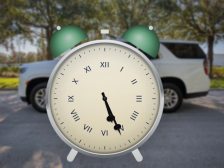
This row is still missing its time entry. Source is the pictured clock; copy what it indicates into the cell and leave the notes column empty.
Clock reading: 5:26
